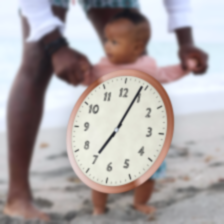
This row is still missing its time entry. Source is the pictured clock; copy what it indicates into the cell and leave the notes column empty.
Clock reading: 7:04
